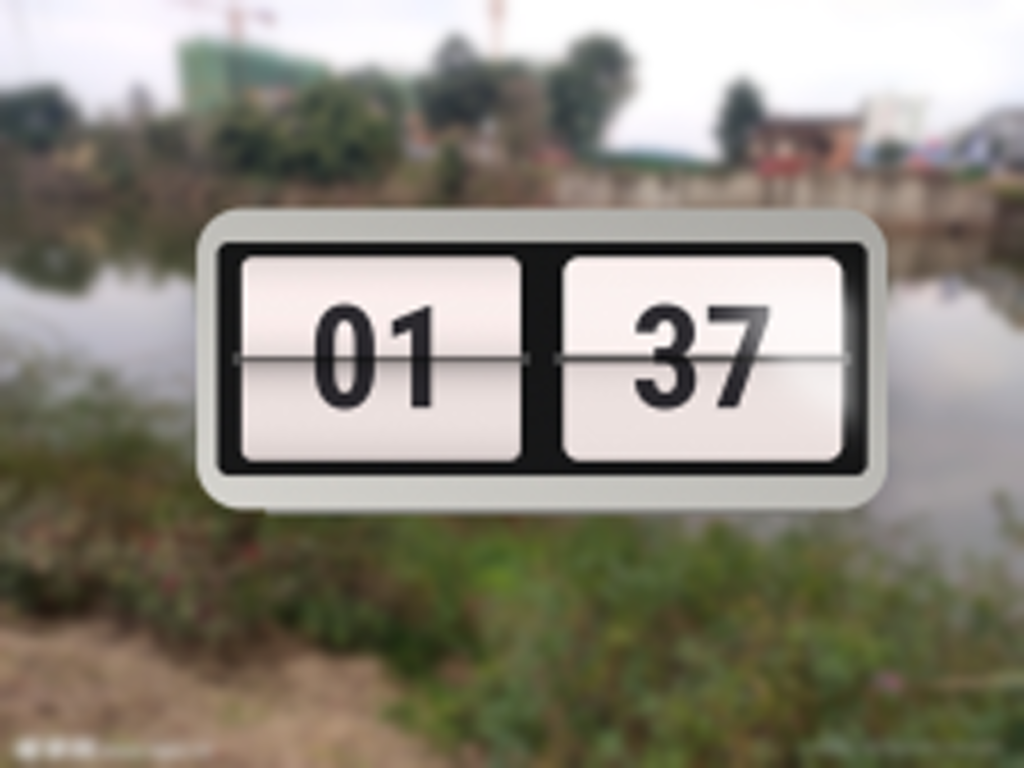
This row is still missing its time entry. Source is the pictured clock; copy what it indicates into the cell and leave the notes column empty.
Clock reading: 1:37
